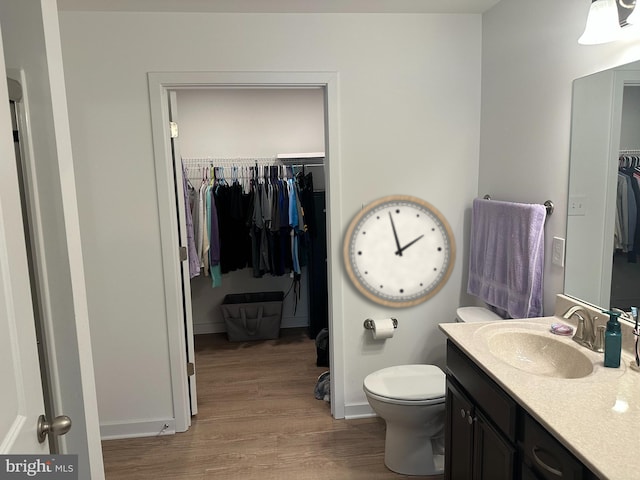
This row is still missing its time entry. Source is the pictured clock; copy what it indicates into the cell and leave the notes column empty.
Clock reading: 1:58
